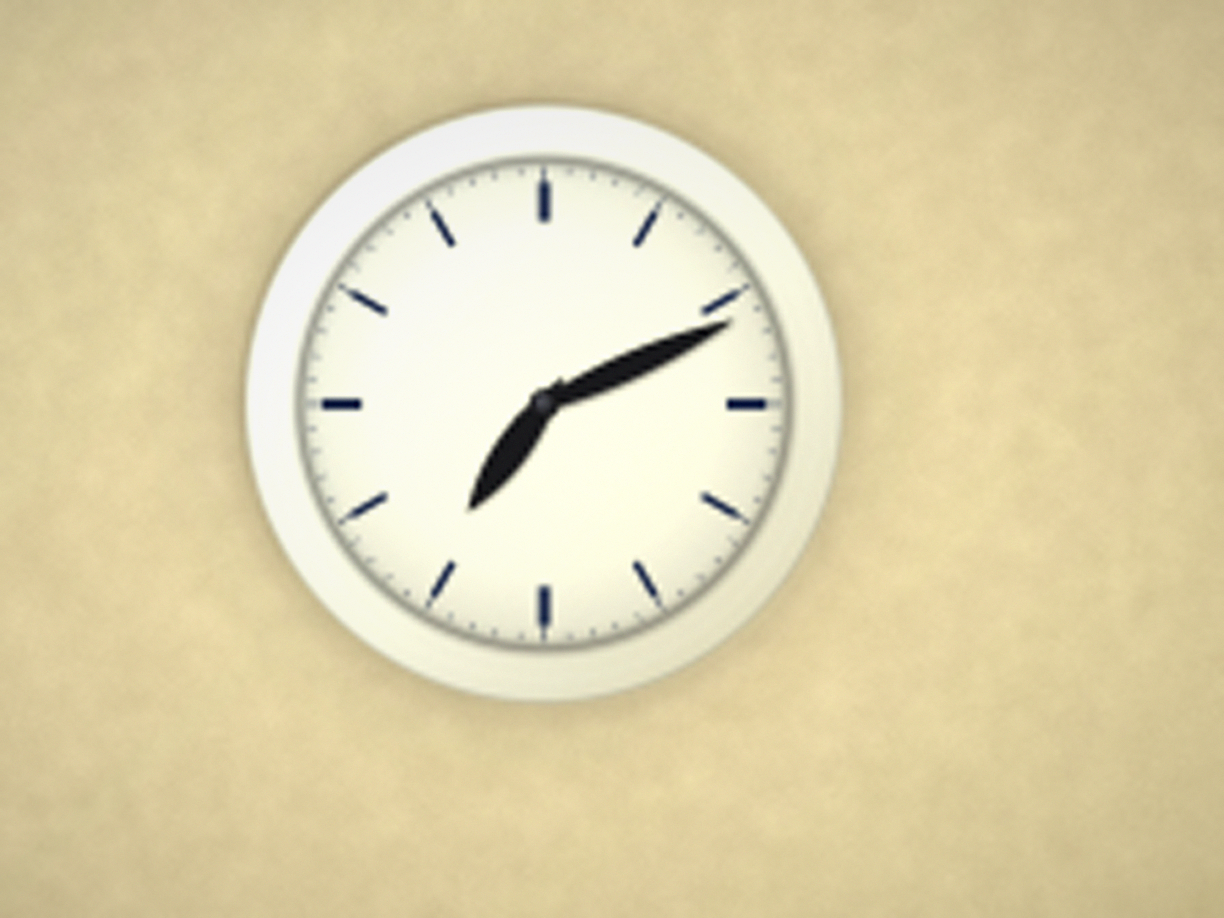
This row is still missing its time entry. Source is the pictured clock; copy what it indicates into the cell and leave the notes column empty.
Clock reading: 7:11
